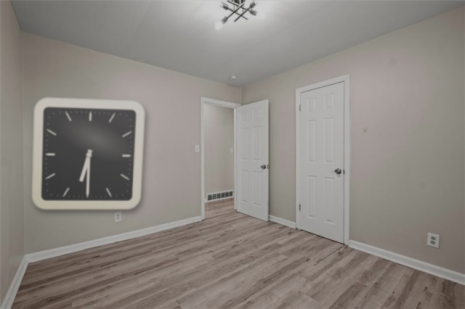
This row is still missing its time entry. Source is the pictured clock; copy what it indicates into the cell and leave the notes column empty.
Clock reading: 6:30
